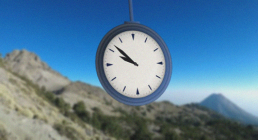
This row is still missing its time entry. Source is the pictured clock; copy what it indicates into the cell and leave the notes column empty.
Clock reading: 9:52
